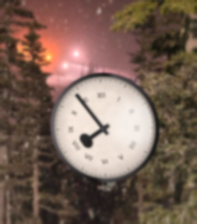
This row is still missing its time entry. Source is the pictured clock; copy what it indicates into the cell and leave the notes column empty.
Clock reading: 7:54
